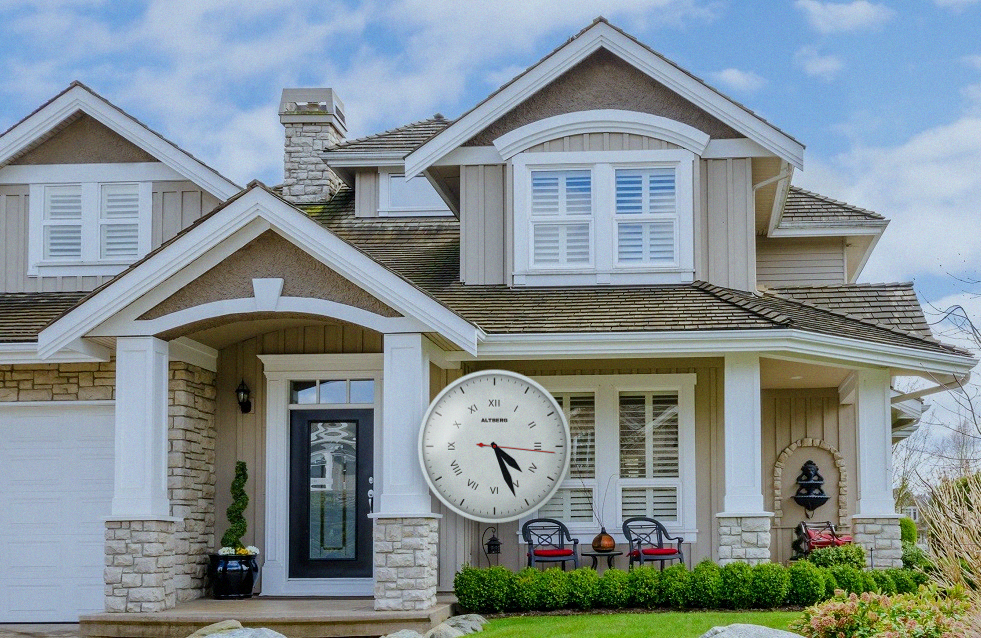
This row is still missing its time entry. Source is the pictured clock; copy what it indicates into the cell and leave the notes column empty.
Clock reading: 4:26:16
